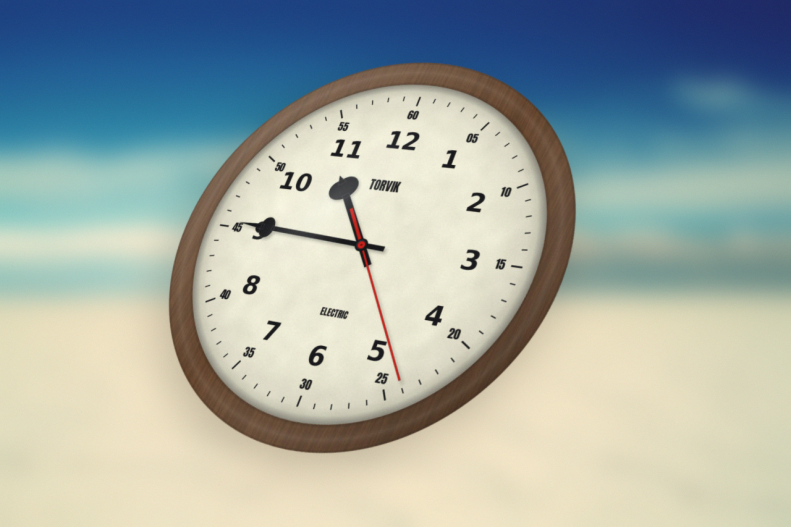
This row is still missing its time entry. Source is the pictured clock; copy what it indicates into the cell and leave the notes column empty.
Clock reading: 10:45:24
